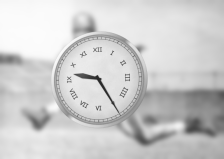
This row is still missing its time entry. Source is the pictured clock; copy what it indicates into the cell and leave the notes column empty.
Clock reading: 9:25
